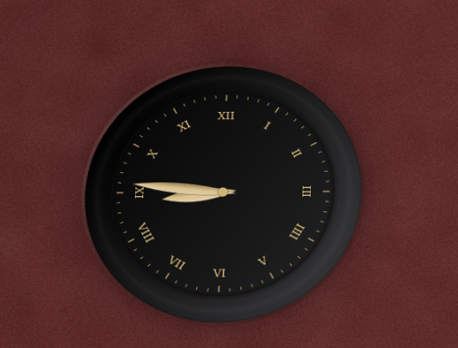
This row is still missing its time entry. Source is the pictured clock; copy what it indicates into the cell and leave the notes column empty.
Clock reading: 8:46
